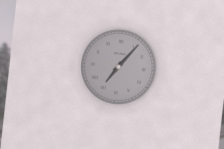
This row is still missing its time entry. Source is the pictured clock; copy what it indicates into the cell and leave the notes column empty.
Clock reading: 7:06
